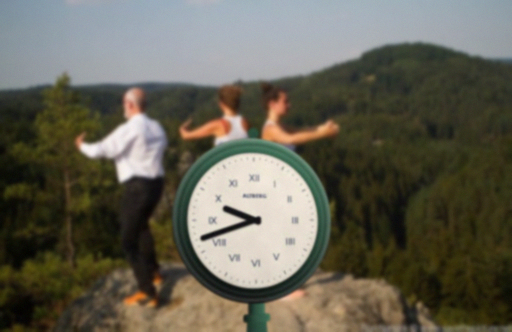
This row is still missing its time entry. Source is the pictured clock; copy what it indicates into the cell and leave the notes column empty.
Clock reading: 9:42
